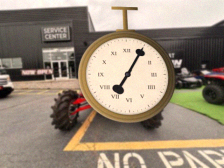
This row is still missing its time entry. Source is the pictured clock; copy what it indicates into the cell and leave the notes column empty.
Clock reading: 7:05
